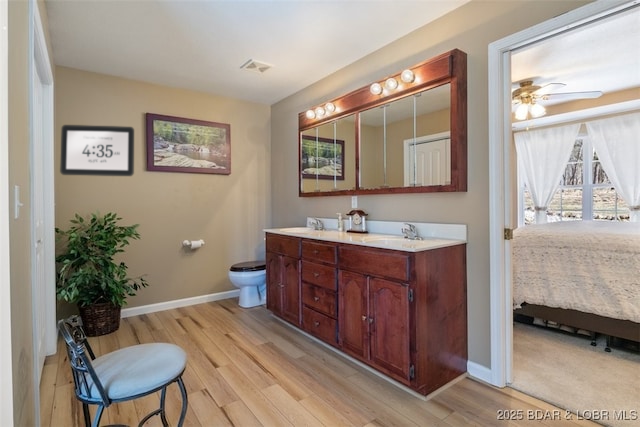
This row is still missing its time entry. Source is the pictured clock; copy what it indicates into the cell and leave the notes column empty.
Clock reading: 4:35
